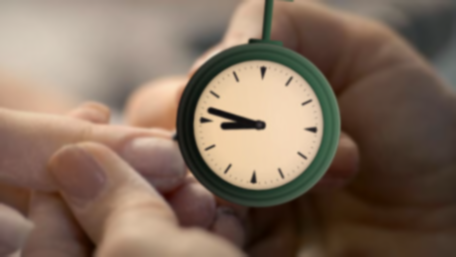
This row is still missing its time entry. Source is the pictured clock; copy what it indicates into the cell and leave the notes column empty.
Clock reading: 8:47
